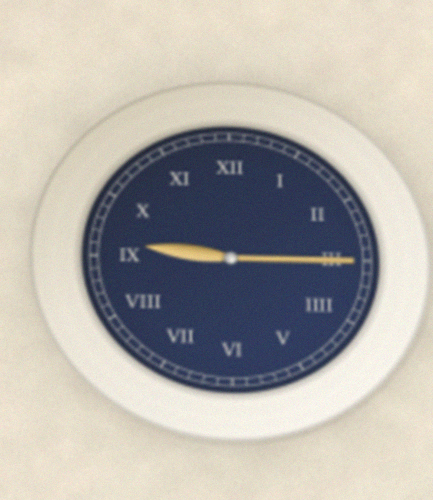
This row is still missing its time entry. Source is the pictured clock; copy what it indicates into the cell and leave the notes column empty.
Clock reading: 9:15
